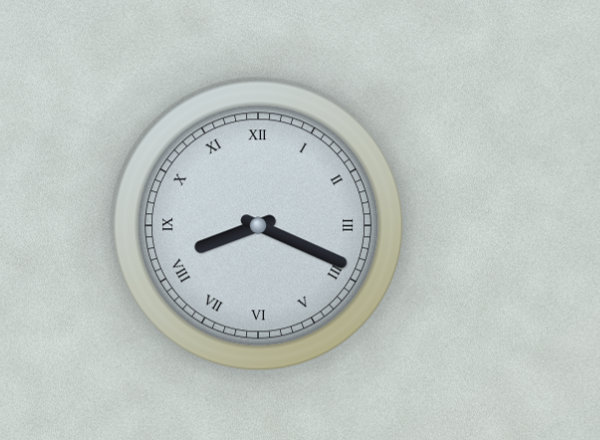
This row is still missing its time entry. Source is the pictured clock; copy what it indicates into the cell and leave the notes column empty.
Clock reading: 8:19
